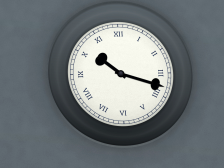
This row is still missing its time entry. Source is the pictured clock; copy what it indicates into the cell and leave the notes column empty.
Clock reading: 10:18
